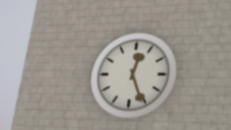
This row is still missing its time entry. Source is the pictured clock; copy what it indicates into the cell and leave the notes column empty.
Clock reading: 12:26
